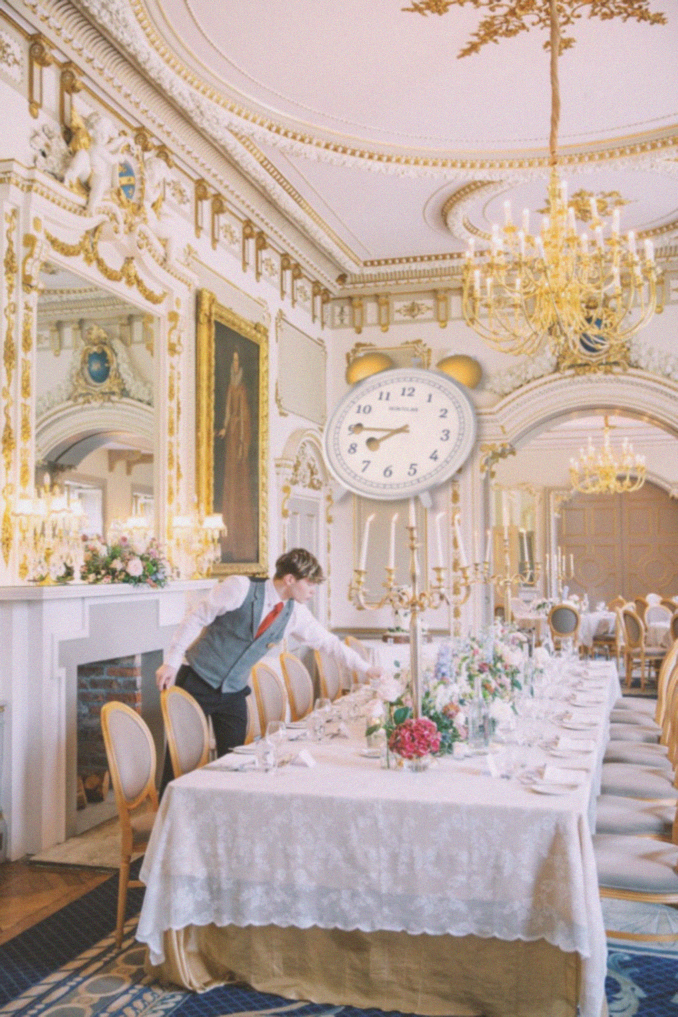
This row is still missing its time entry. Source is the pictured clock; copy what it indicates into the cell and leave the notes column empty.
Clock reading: 7:45
